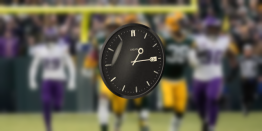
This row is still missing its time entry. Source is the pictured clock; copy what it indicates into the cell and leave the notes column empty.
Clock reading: 1:15
